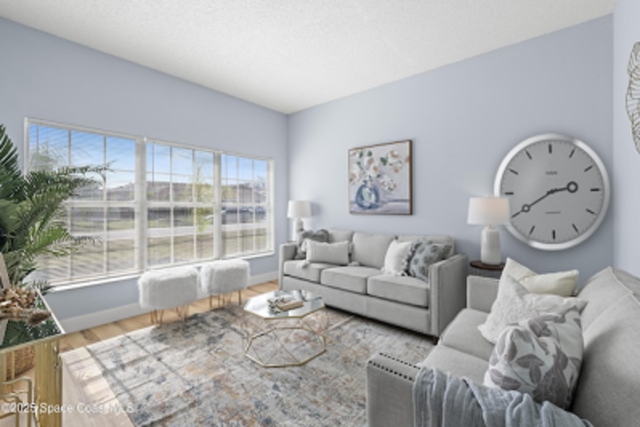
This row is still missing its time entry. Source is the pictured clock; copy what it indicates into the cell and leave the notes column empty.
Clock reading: 2:40
